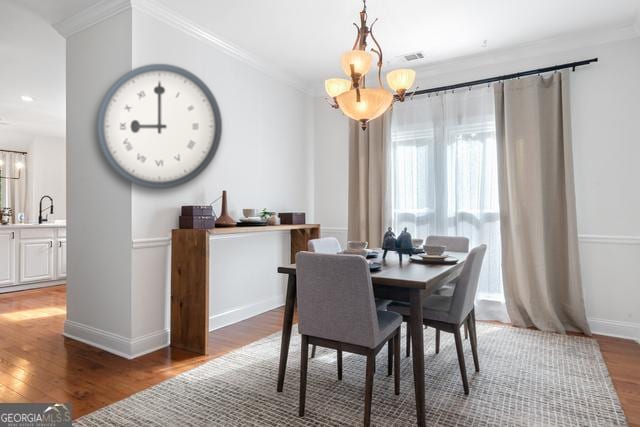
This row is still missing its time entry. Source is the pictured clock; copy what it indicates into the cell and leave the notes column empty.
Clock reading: 9:00
